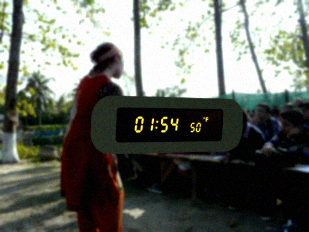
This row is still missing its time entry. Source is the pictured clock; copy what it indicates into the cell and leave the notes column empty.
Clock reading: 1:54
